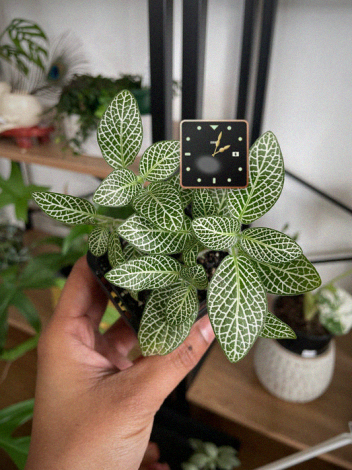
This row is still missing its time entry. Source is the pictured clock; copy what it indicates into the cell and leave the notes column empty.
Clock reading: 2:03
